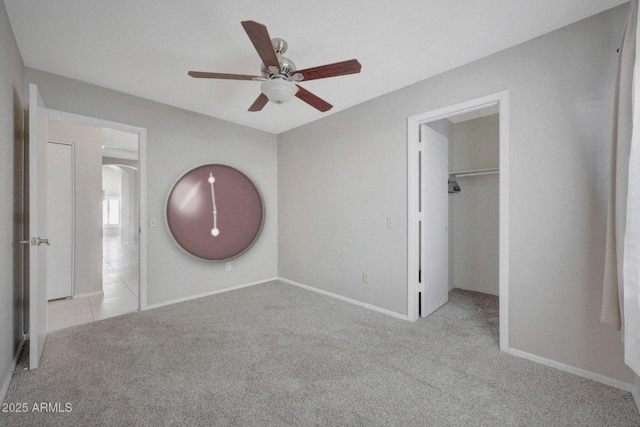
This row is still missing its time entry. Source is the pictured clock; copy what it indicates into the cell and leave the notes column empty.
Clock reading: 5:59
